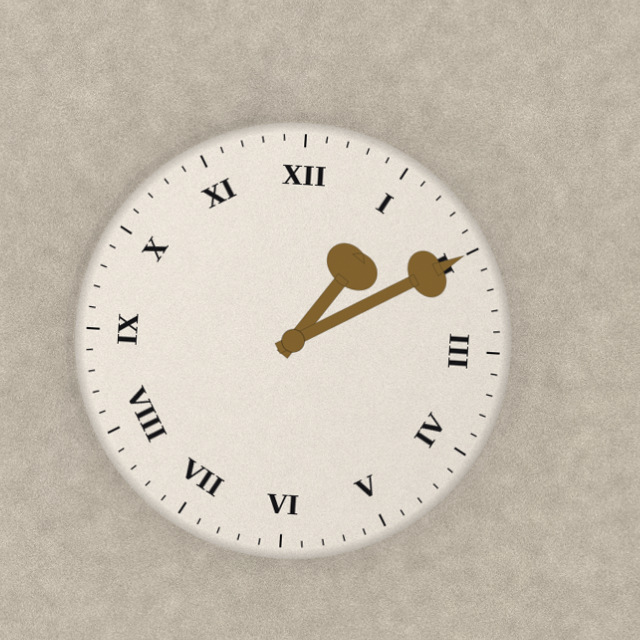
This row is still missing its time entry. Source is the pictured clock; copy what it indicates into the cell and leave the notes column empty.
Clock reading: 1:10
